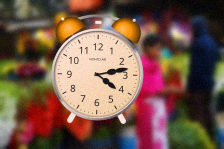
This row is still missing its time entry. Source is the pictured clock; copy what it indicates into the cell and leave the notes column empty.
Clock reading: 4:13
